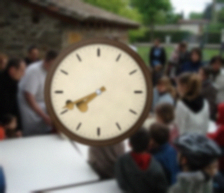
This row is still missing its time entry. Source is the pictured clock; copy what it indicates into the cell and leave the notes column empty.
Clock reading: 7:41
